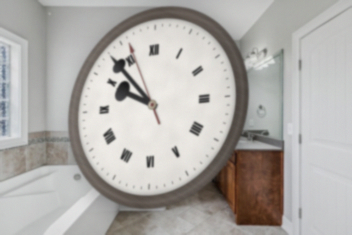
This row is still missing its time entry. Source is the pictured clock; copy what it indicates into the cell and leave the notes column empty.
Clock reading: 9:52:56
